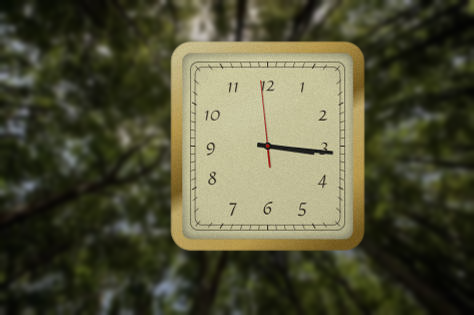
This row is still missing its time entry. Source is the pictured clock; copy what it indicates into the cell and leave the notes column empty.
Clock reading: 3:15:59
